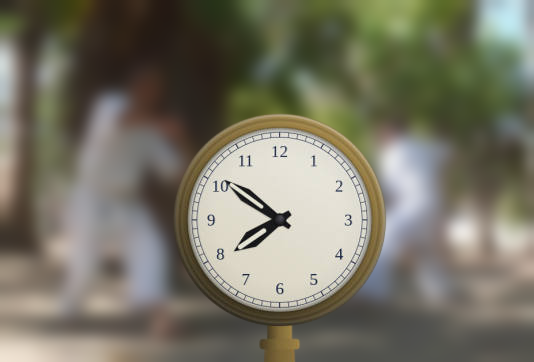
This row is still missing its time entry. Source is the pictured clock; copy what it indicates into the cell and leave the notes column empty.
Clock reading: 7:51
